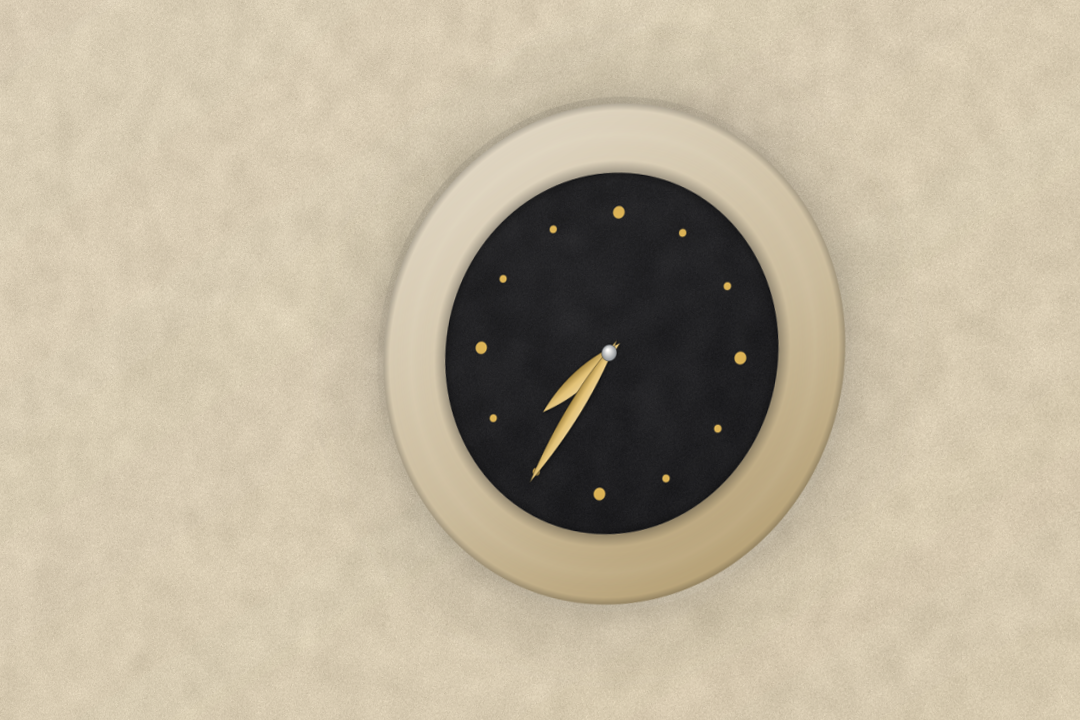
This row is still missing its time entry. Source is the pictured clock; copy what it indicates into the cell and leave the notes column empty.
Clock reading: 7:35
